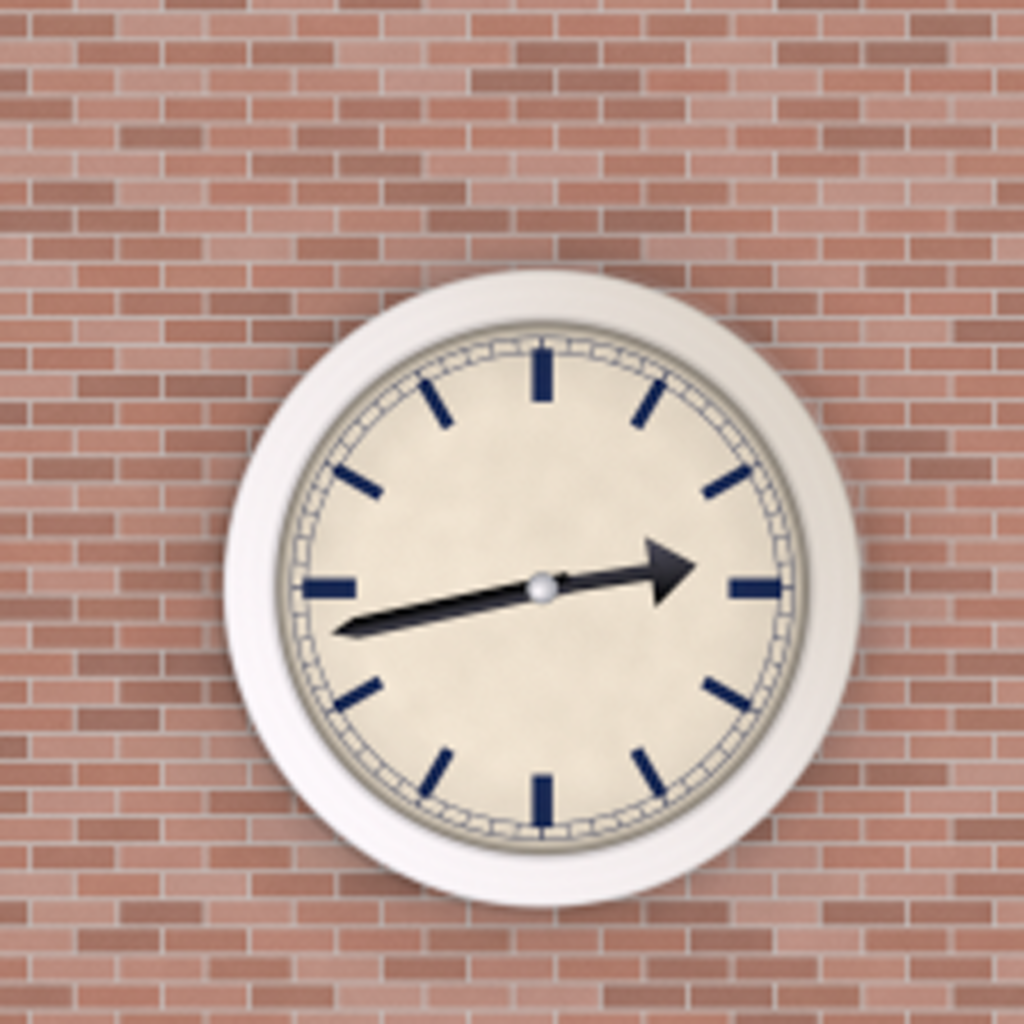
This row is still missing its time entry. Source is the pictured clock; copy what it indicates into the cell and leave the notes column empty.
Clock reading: 2:43
